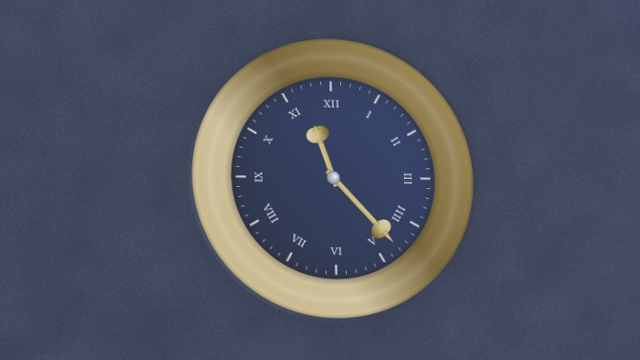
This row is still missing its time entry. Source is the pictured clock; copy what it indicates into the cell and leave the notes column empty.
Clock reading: 11:23
